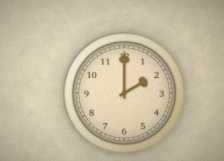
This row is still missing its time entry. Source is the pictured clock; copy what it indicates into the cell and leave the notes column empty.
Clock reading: 2:00
